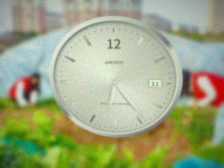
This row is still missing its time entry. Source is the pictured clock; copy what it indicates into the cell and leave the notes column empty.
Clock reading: 6:24
